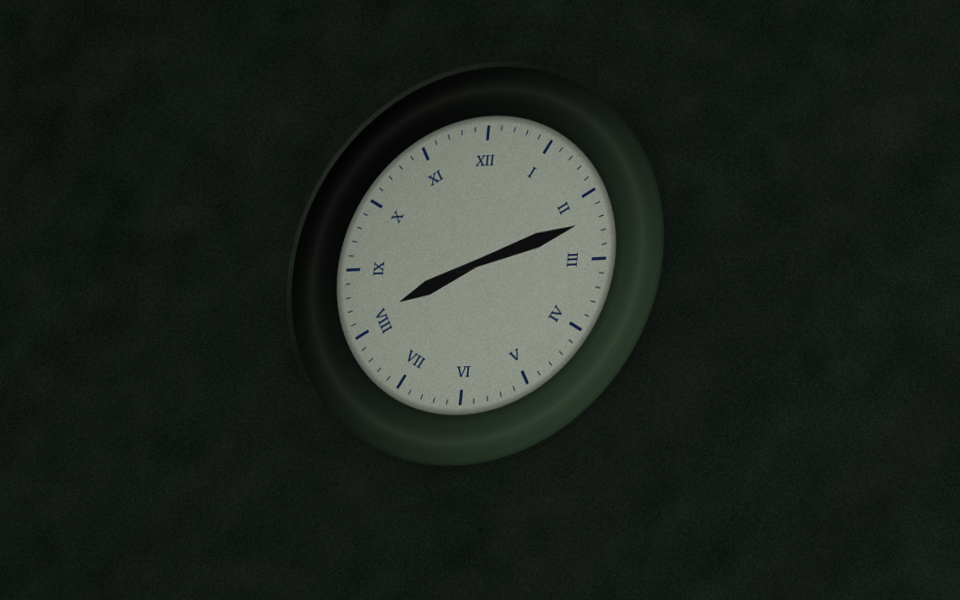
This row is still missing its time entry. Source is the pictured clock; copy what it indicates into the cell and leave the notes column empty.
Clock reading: 8:12
